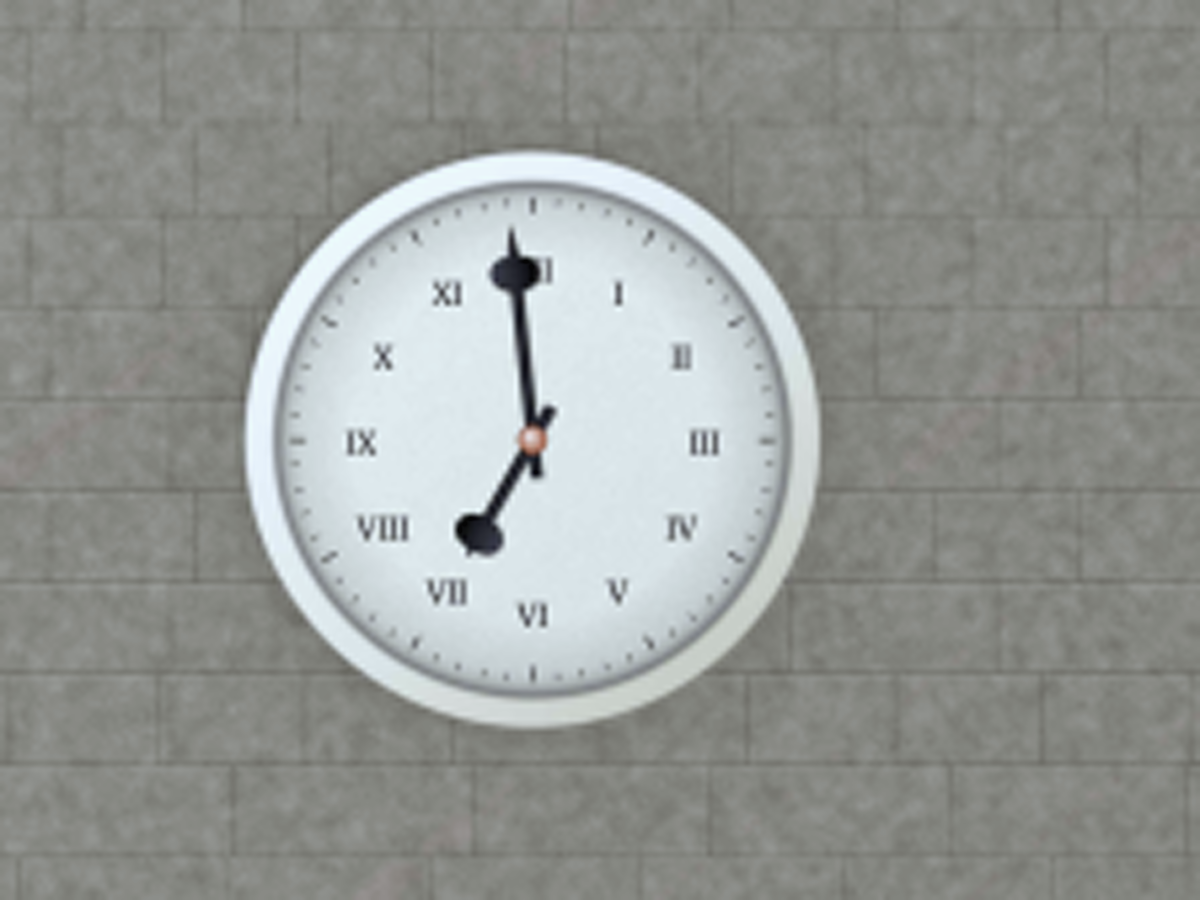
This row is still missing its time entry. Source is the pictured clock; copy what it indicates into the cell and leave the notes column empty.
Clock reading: 6:59
